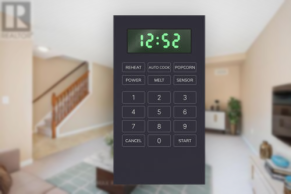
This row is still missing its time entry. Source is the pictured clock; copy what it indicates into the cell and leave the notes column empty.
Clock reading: 12:52
